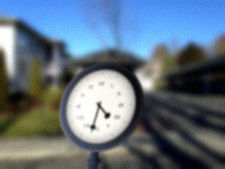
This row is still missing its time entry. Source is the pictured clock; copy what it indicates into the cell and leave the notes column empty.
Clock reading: 4:32
